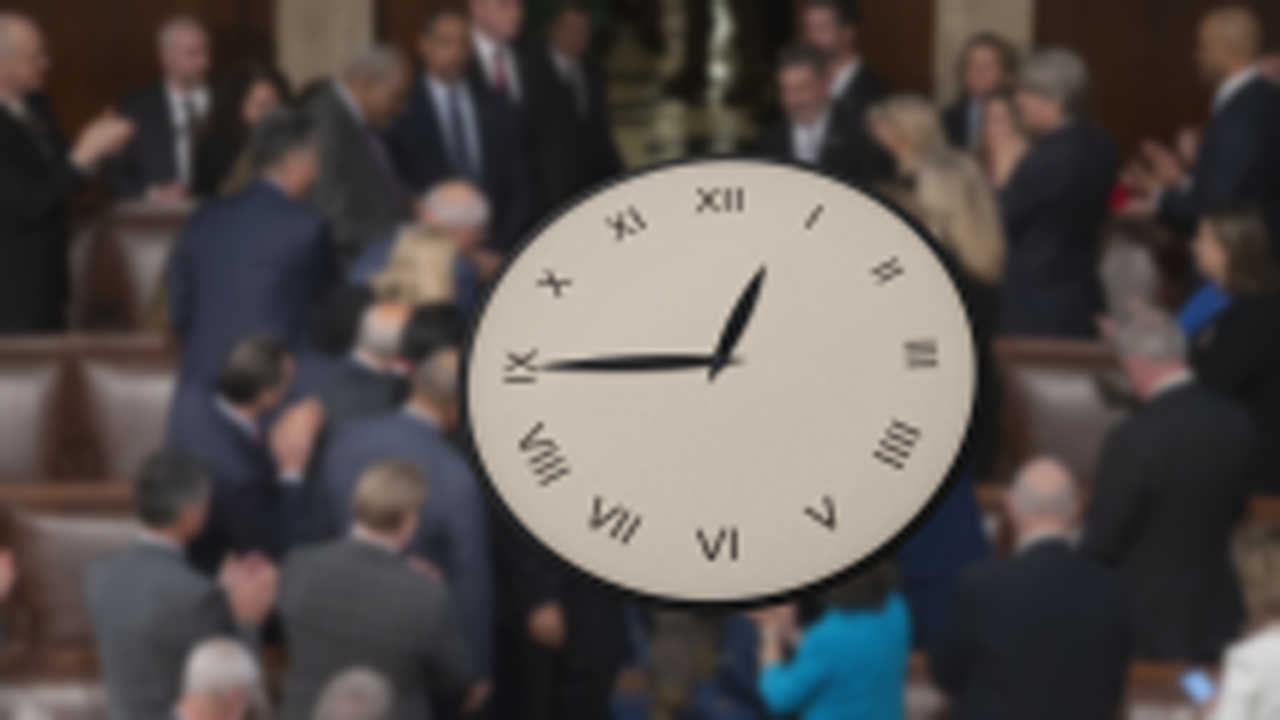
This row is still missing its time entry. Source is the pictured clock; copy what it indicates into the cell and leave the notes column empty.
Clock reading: 12:45
